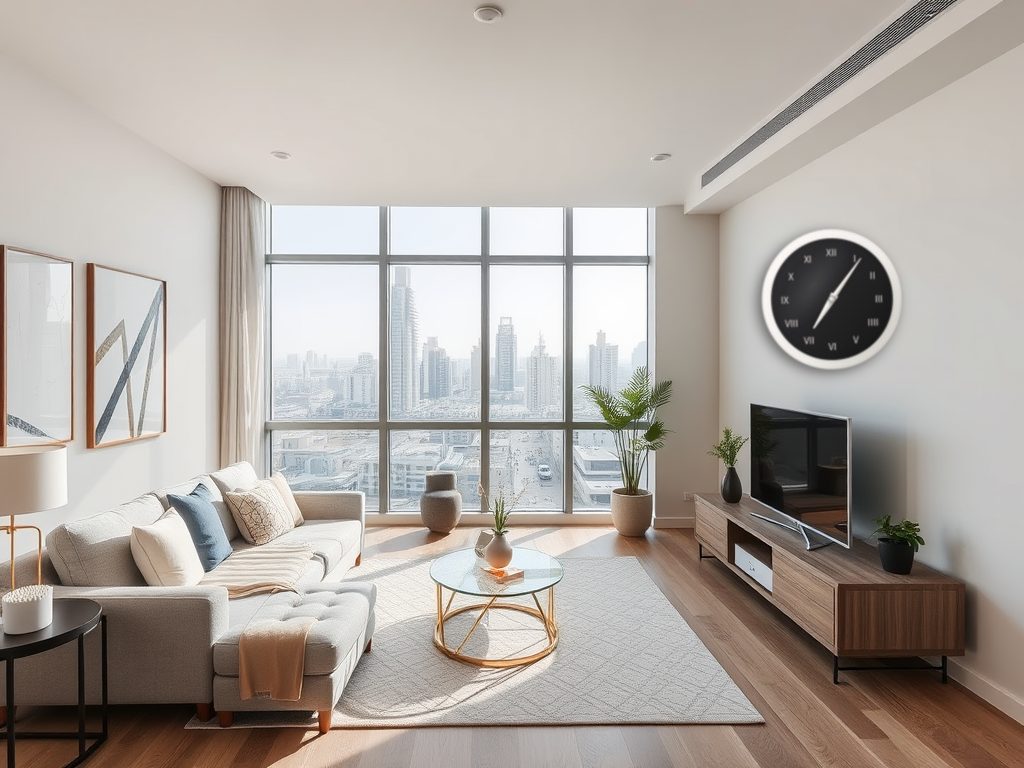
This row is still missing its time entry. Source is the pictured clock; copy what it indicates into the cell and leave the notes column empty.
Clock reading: 7:06
